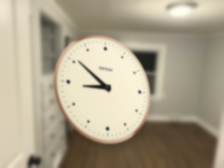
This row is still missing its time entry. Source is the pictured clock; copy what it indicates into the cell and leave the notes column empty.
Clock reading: 8:51
